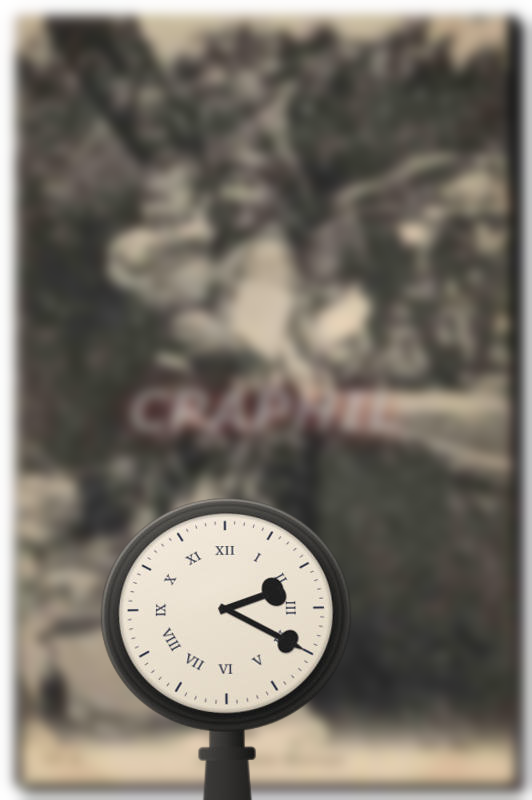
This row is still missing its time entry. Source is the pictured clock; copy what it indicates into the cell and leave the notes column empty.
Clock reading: 2:20
